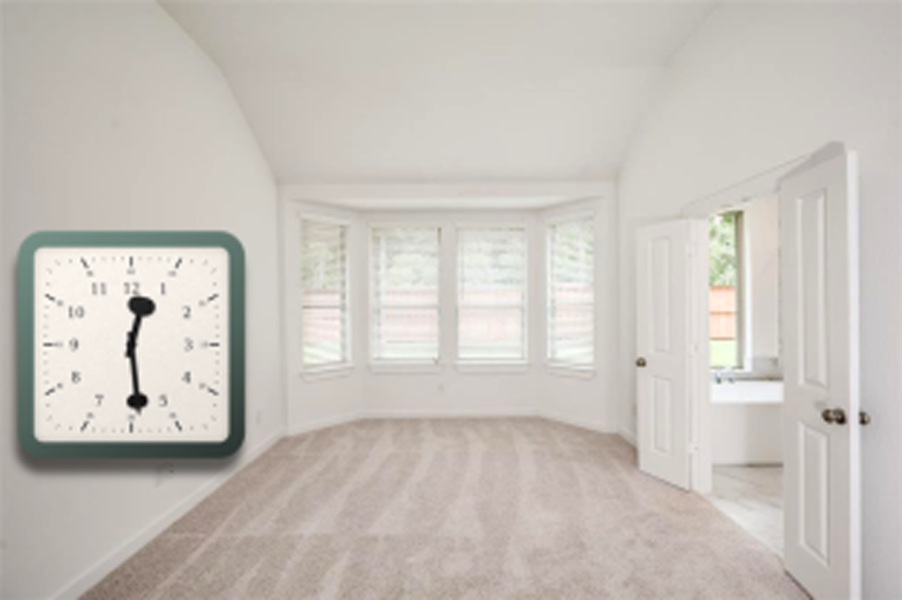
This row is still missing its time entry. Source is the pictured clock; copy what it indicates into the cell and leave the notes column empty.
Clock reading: 12:29
